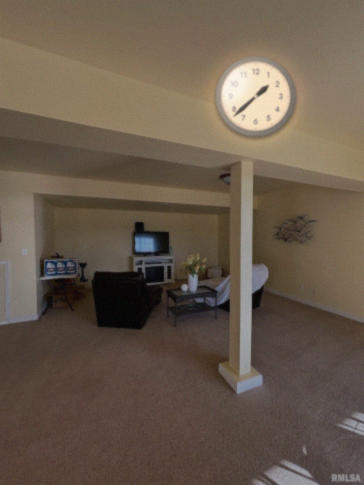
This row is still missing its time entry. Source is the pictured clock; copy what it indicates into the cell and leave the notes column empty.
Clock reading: 1:38
